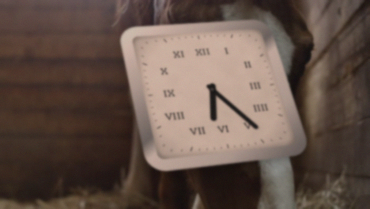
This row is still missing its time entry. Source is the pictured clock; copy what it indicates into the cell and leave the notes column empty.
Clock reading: 6:24
